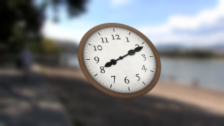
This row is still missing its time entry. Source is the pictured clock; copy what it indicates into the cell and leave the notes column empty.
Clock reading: 8:11
